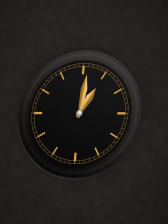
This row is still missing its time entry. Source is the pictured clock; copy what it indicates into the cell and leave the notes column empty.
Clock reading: 1:01
